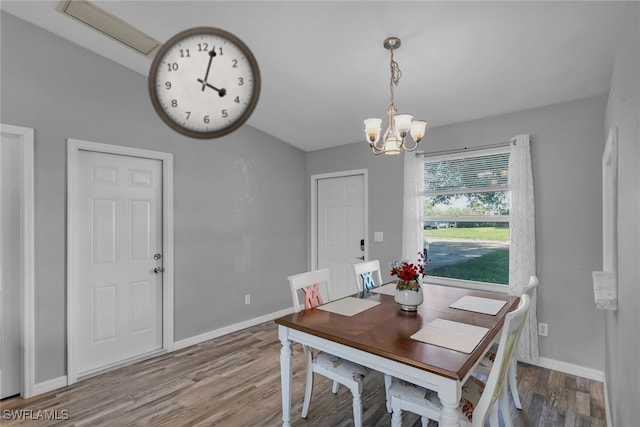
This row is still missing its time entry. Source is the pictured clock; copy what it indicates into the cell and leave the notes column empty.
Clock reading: 4:03
